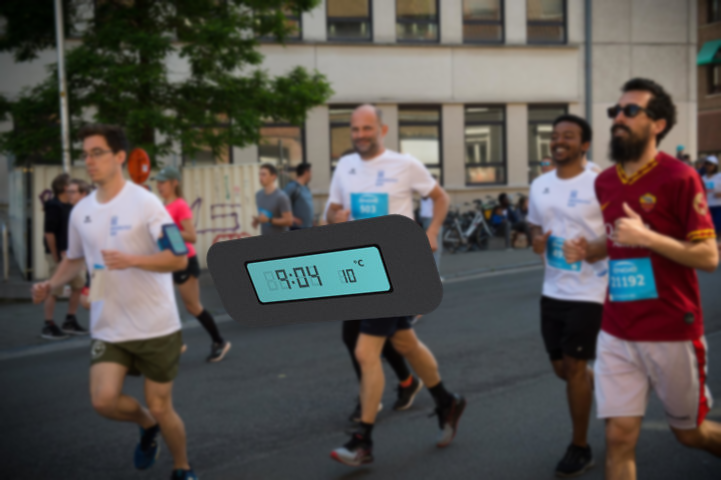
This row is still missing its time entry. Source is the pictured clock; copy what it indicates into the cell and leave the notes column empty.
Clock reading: 9:04
